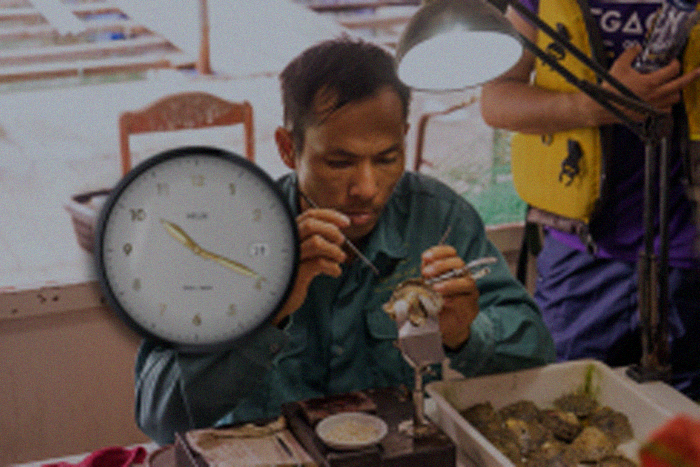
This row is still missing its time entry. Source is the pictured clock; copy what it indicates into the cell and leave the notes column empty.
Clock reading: 10:19
